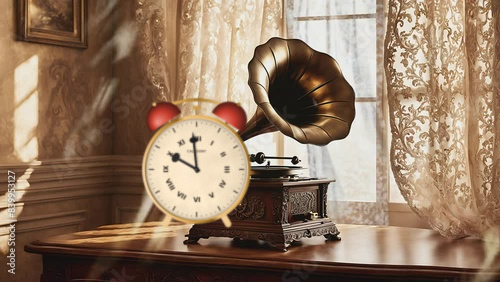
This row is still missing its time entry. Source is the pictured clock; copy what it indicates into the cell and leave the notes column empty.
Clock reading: 9:59
